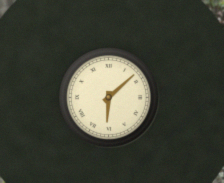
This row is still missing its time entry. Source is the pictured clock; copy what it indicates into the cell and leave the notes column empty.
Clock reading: 6:08
